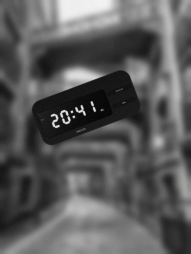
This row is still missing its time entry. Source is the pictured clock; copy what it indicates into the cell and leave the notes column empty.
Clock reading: 20:41
